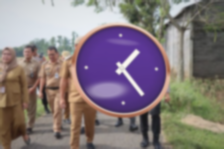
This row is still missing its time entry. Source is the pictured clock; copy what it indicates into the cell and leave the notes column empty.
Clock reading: 1:24
